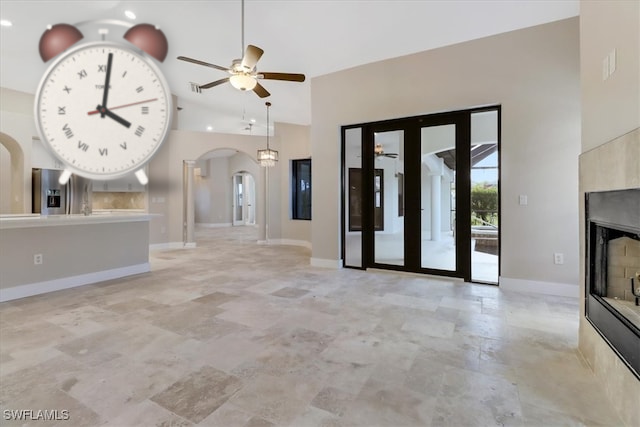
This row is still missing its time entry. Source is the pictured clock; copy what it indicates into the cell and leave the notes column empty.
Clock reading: 4:01:13
